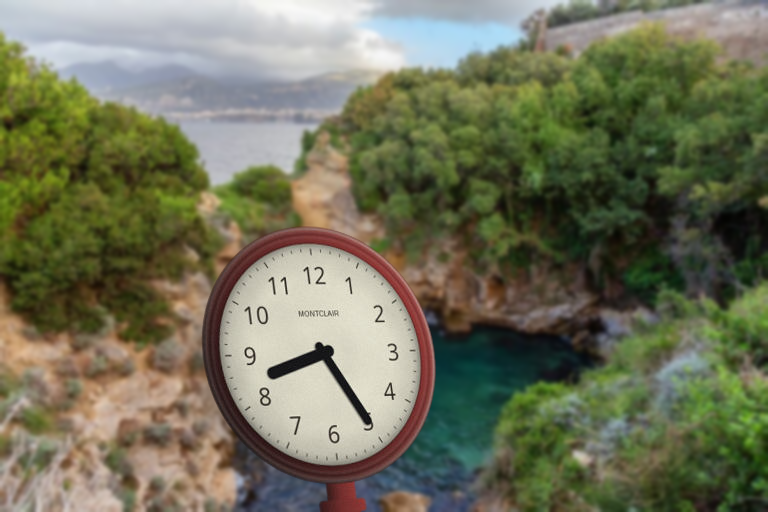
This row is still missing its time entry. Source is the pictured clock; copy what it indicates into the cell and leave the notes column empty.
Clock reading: 8:25
